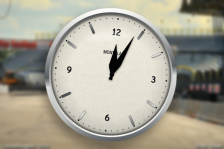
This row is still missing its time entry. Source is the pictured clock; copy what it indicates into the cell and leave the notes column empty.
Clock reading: 12:04
